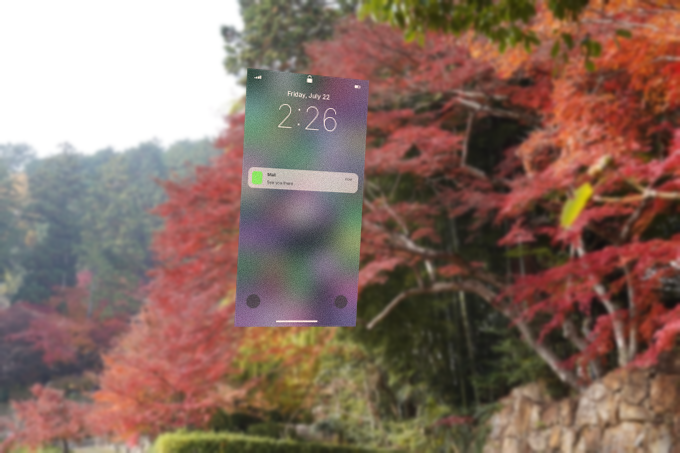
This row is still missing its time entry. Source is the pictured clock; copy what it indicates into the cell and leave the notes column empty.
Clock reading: 2:26
